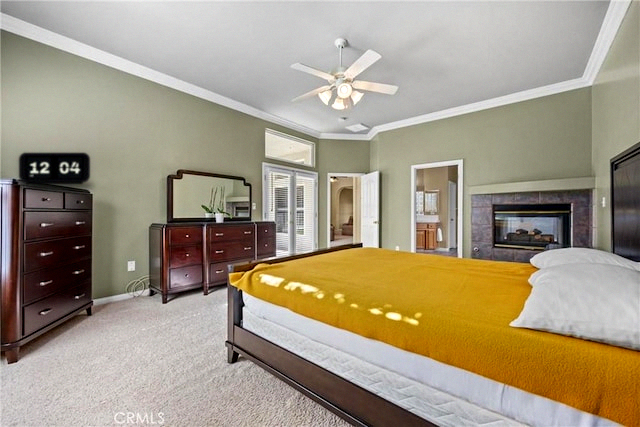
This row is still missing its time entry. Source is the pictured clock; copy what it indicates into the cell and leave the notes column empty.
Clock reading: 12:04
